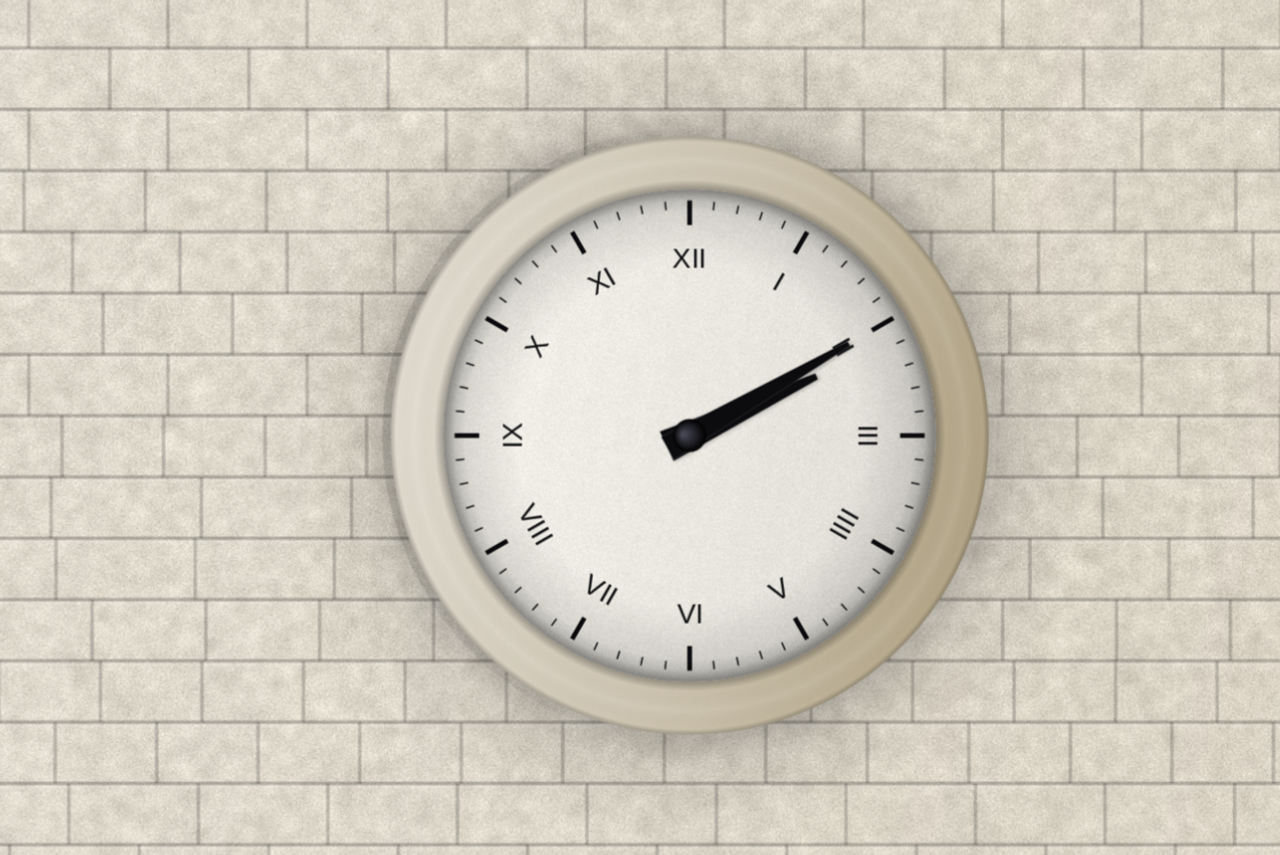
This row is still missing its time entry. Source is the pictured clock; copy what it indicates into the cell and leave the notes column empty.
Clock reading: 2:10
